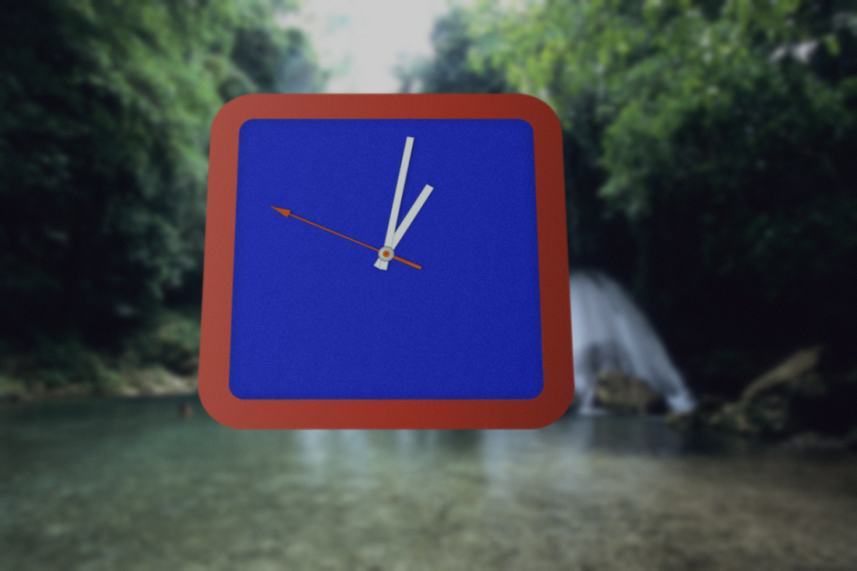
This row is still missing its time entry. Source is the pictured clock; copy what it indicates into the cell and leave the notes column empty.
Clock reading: 1:01:49
